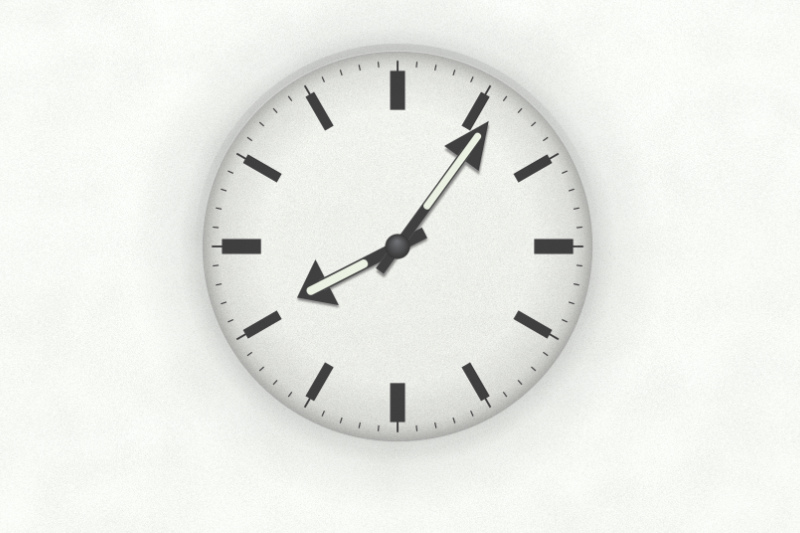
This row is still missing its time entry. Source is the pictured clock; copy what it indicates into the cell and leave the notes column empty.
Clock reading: 8:06
